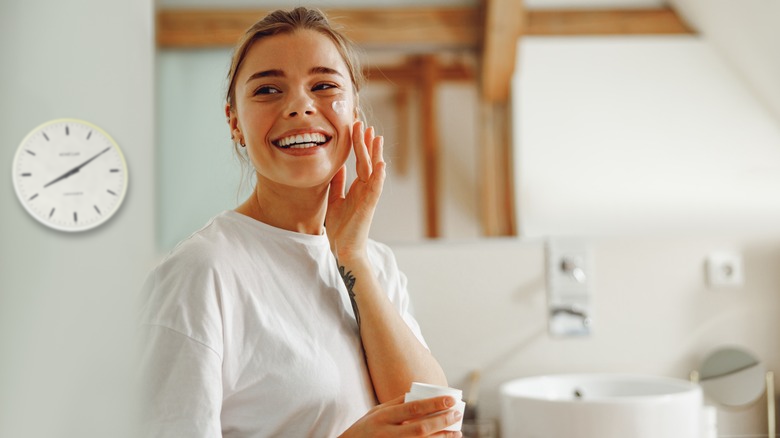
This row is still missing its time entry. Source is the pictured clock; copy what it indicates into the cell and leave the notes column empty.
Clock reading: 8:10
